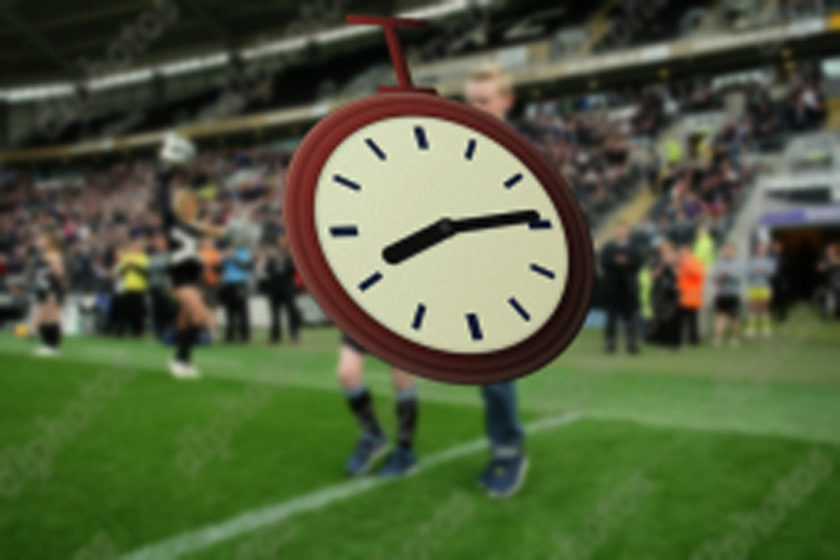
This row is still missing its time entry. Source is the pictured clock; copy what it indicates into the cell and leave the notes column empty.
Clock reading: 8:14
